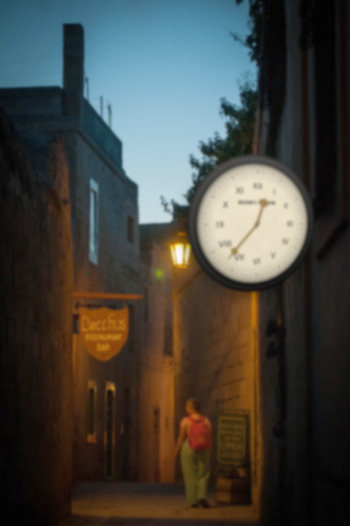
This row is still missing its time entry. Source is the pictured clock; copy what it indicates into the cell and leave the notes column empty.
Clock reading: 12:37
